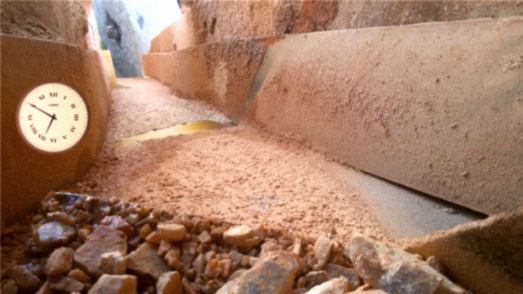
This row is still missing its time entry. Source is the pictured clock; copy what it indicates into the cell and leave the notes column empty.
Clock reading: 6:50
